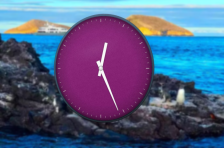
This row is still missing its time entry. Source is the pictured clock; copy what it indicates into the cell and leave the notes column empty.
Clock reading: 12:26
